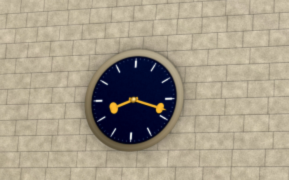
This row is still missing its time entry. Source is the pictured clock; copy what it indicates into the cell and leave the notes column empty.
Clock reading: 8:18
